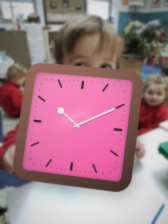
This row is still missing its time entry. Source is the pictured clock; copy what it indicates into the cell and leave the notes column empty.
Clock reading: 10:10
